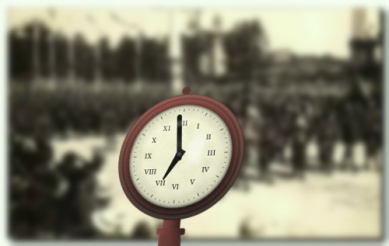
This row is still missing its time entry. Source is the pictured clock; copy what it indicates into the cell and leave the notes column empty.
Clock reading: 6:59
